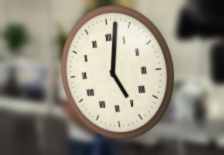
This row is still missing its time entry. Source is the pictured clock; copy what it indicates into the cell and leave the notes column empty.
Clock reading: 5:02
